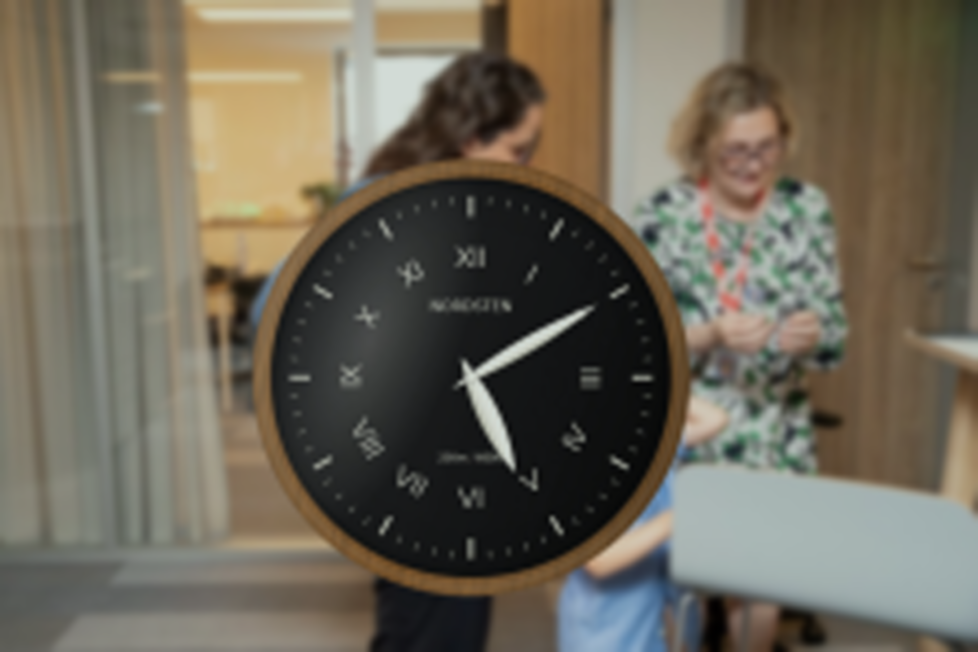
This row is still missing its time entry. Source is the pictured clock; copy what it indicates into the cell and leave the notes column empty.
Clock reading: 5:10
